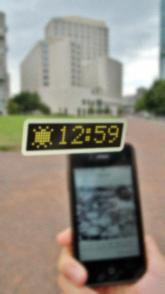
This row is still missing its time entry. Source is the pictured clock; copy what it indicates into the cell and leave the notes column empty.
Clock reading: 12:59
